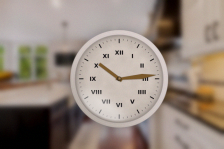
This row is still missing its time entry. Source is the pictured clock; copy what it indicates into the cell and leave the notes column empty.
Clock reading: 10:14
